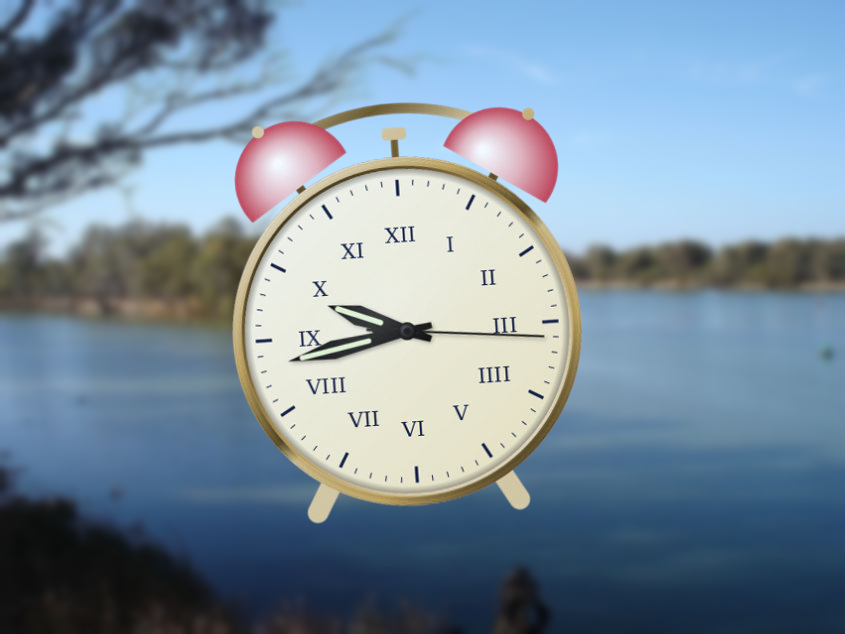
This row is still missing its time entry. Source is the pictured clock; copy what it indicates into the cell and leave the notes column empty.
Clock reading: 9:43:16
